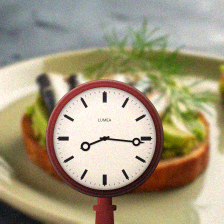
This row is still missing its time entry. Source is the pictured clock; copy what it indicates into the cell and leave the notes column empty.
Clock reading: 8:16
